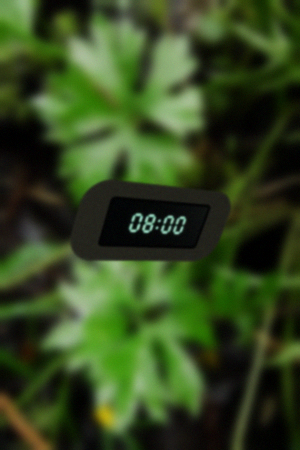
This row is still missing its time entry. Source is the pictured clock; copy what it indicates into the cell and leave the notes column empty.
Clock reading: 8:00
